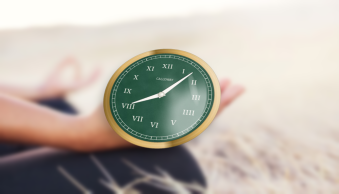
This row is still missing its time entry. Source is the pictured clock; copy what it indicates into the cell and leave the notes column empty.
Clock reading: 8:07
